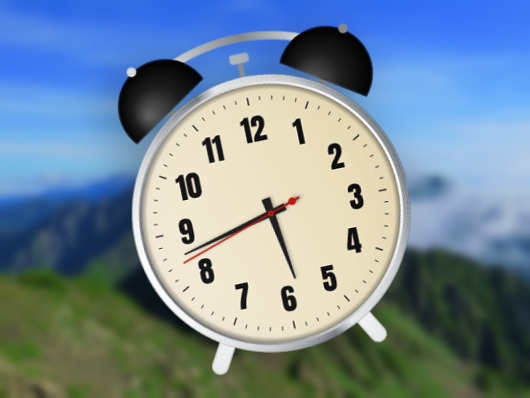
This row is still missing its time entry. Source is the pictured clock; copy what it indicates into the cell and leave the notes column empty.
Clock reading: 5:42:42
